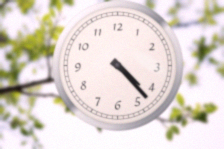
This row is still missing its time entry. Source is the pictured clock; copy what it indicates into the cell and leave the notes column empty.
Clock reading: 4:23
